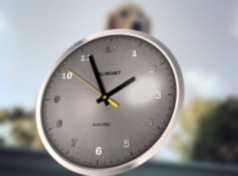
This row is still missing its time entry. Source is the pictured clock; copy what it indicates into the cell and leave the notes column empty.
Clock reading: 1:55:51
